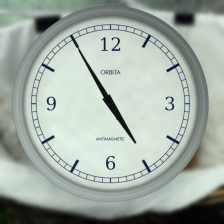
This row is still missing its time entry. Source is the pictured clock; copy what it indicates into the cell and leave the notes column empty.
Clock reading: 4:54:55
